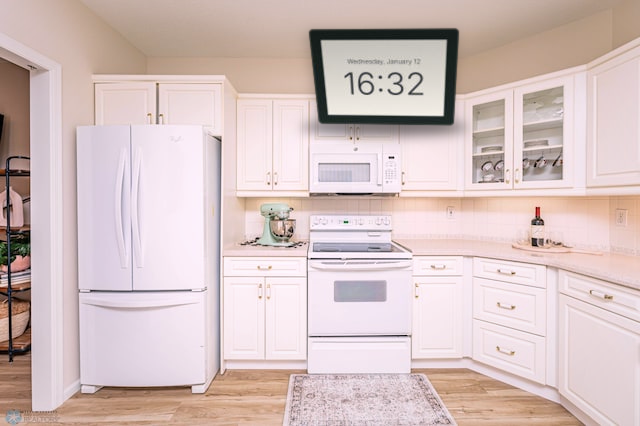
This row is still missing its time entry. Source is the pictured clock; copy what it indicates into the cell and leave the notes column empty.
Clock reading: 16:32
